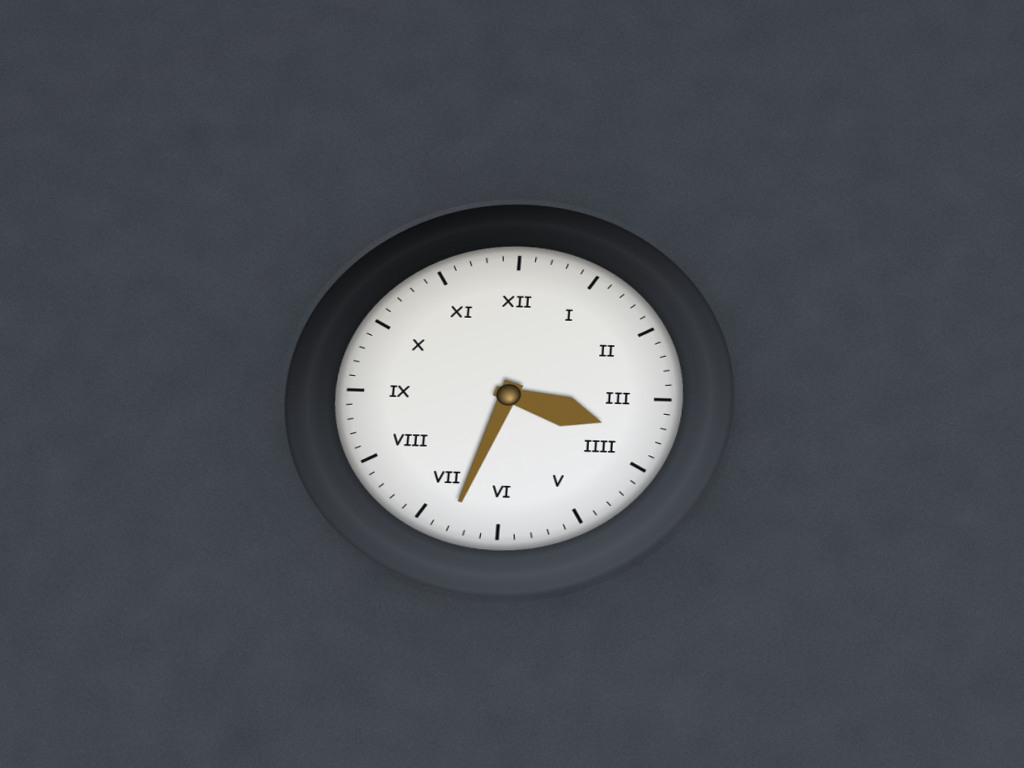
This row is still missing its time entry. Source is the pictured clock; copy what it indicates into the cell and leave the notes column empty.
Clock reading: 3:33
